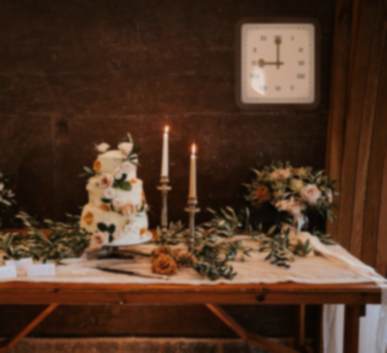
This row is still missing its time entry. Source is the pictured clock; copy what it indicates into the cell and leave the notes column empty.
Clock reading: 9:00
